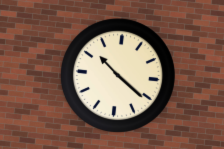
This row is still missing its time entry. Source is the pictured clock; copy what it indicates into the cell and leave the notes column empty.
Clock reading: 10:21
